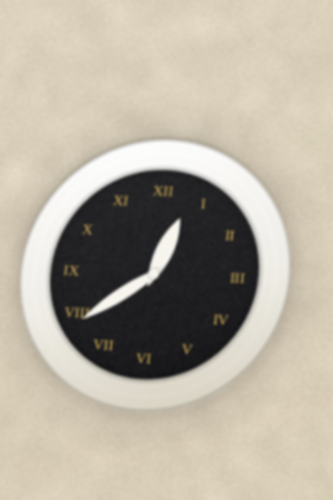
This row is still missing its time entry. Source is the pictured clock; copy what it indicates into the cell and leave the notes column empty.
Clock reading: 12:39
